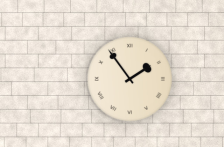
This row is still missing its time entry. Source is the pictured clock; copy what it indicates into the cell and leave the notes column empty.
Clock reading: 1:54
